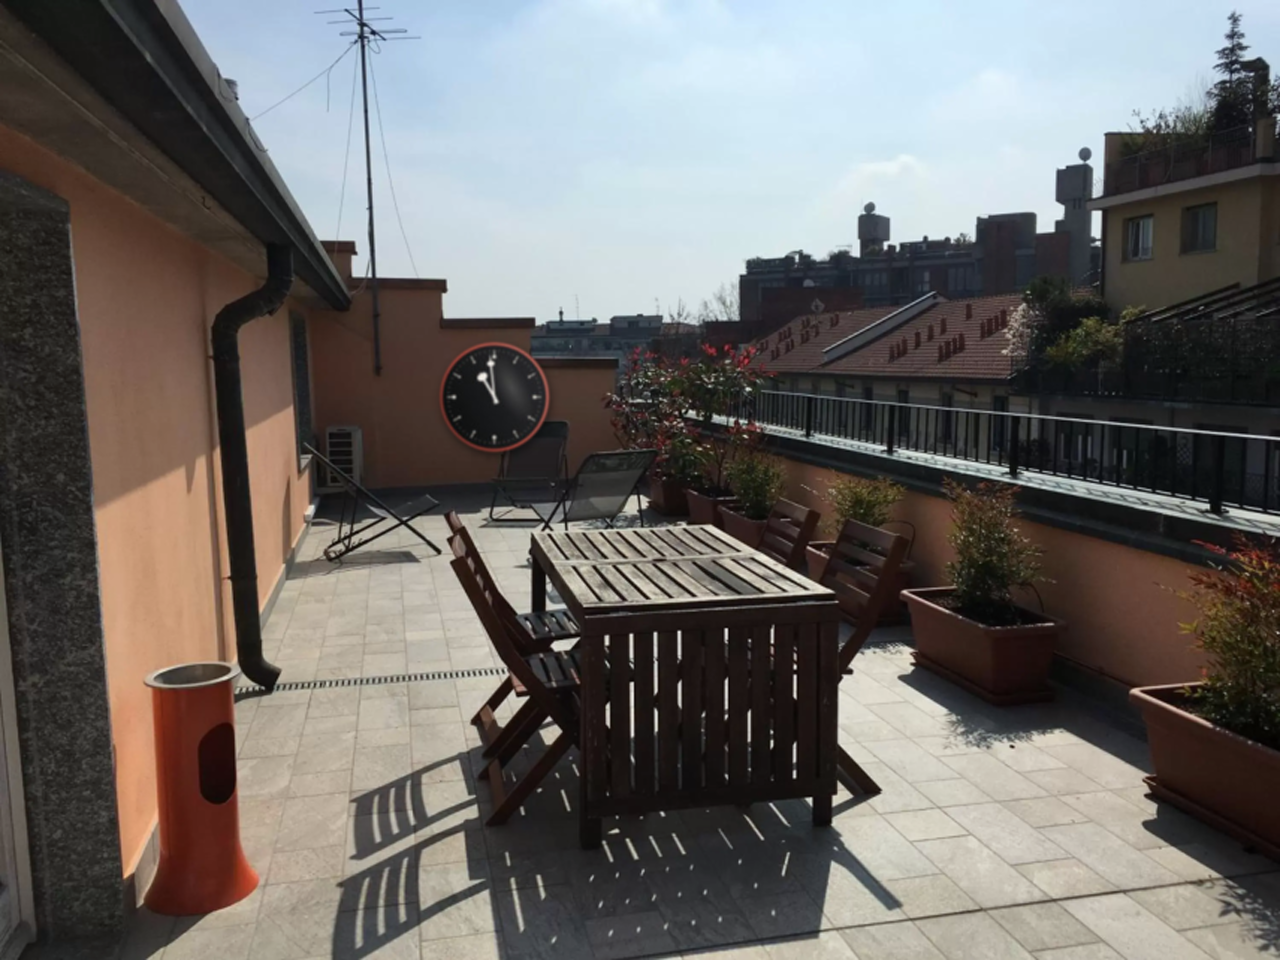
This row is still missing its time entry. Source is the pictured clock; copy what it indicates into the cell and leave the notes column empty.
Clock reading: 10:59
